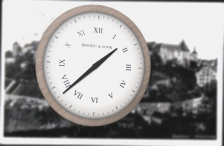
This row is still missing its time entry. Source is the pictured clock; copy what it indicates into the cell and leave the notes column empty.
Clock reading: 1:38
